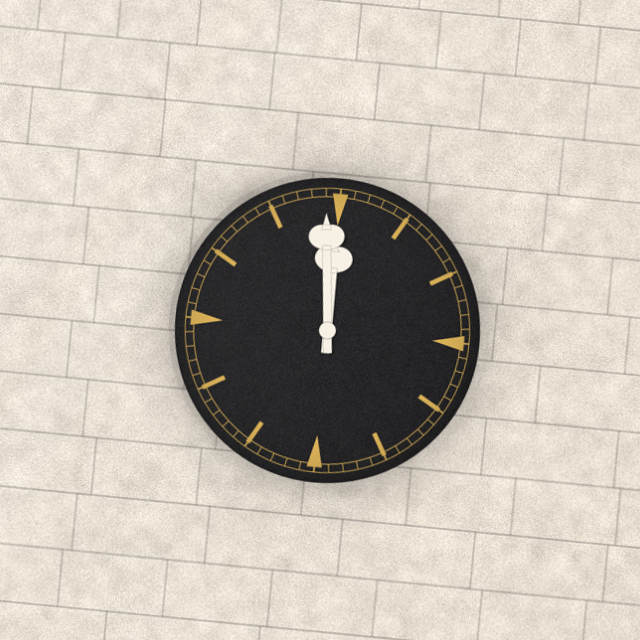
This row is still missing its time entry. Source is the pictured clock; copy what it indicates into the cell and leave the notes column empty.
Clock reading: 11:59
